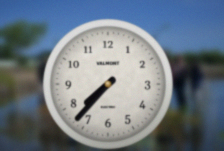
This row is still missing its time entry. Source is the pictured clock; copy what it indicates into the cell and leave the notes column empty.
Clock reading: 7:37
